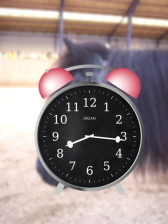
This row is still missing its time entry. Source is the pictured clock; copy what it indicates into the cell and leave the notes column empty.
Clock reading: 8:16
